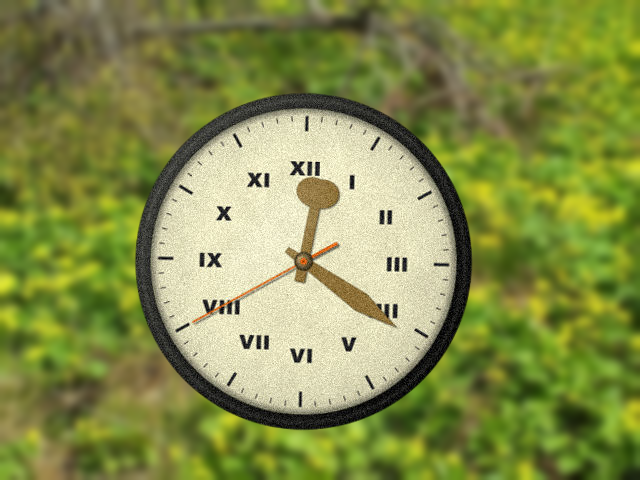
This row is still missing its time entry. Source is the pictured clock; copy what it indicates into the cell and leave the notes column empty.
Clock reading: 12:20:40
